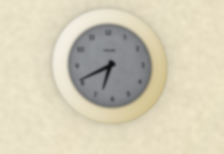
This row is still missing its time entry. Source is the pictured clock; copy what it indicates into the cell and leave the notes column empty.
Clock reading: 6:41
